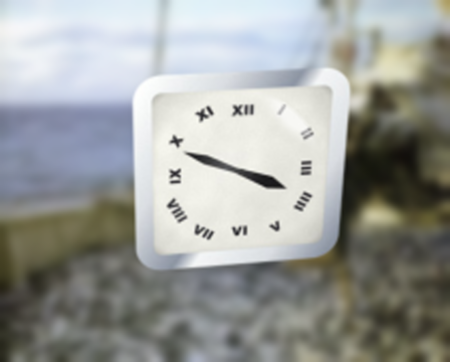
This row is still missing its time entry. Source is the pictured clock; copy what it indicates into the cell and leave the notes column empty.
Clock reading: 3:49
